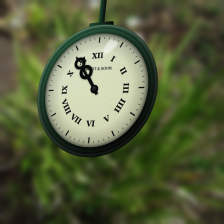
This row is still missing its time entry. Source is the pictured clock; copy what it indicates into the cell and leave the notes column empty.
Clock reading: 10:54
